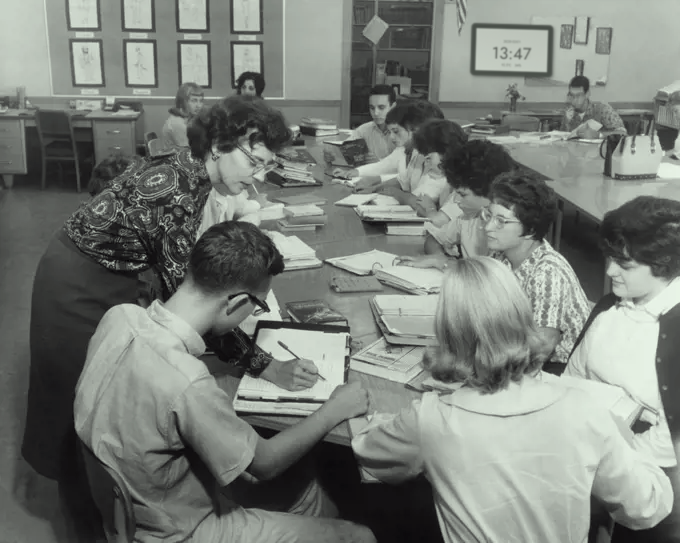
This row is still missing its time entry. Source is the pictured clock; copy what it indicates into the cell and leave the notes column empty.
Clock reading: 13:47
